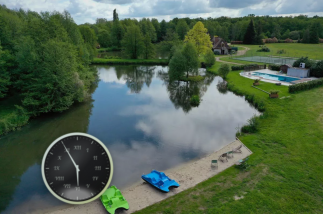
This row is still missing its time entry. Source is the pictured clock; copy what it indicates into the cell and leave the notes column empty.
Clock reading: 5:55
